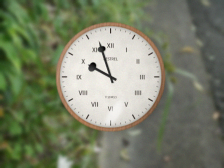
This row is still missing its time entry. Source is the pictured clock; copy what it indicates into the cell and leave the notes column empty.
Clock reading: 9:57
